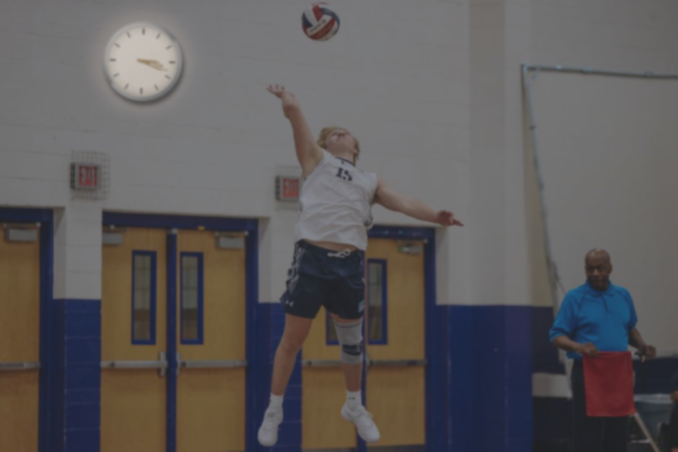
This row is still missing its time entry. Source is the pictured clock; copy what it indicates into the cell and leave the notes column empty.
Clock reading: 3:18
